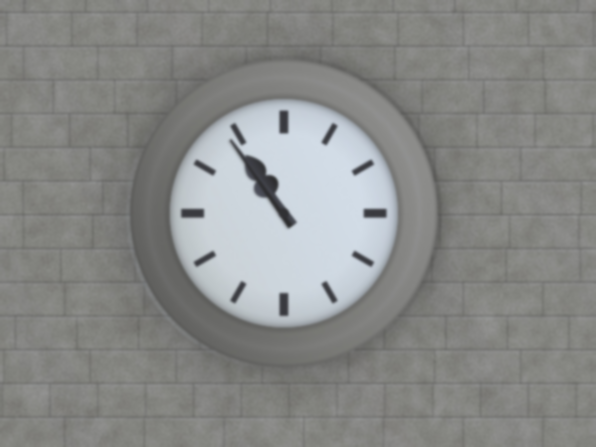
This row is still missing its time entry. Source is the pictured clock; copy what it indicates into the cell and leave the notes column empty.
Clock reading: 10:54
